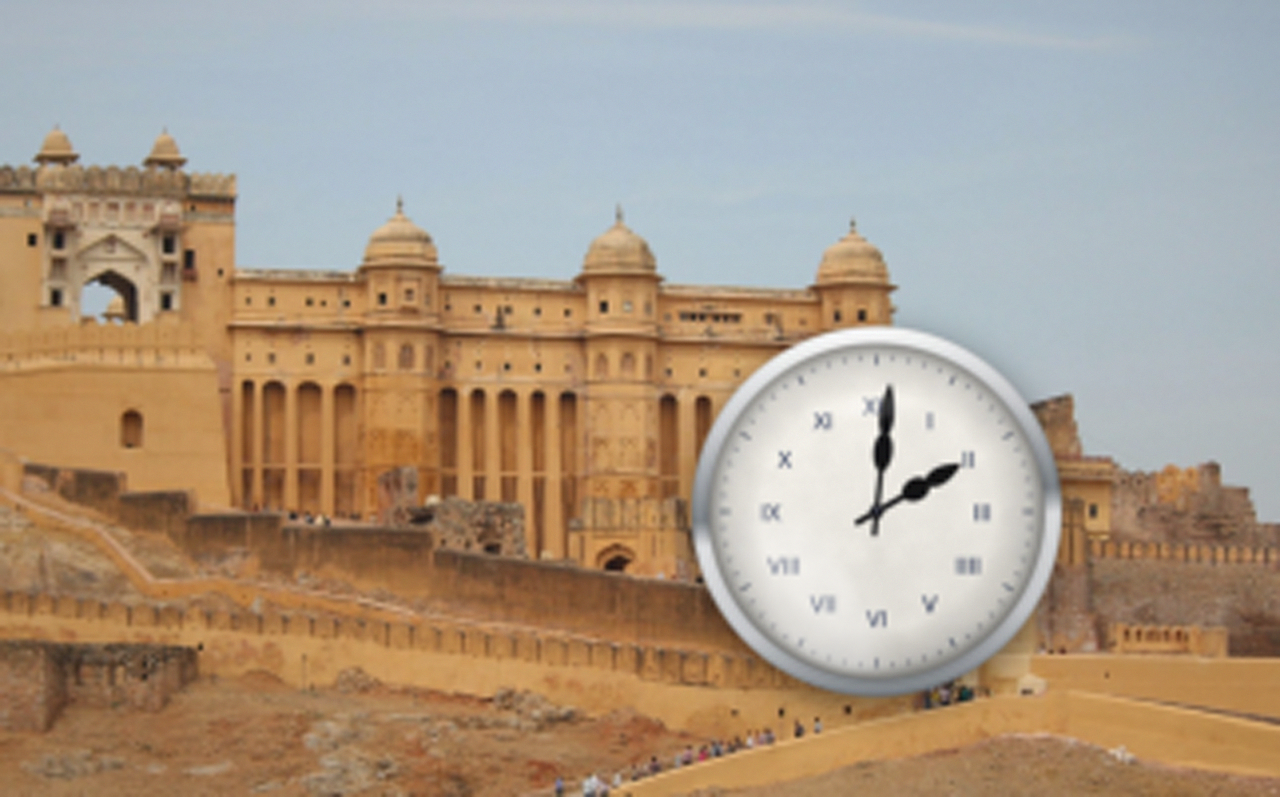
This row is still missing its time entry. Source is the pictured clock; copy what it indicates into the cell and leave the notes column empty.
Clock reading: 2:01
